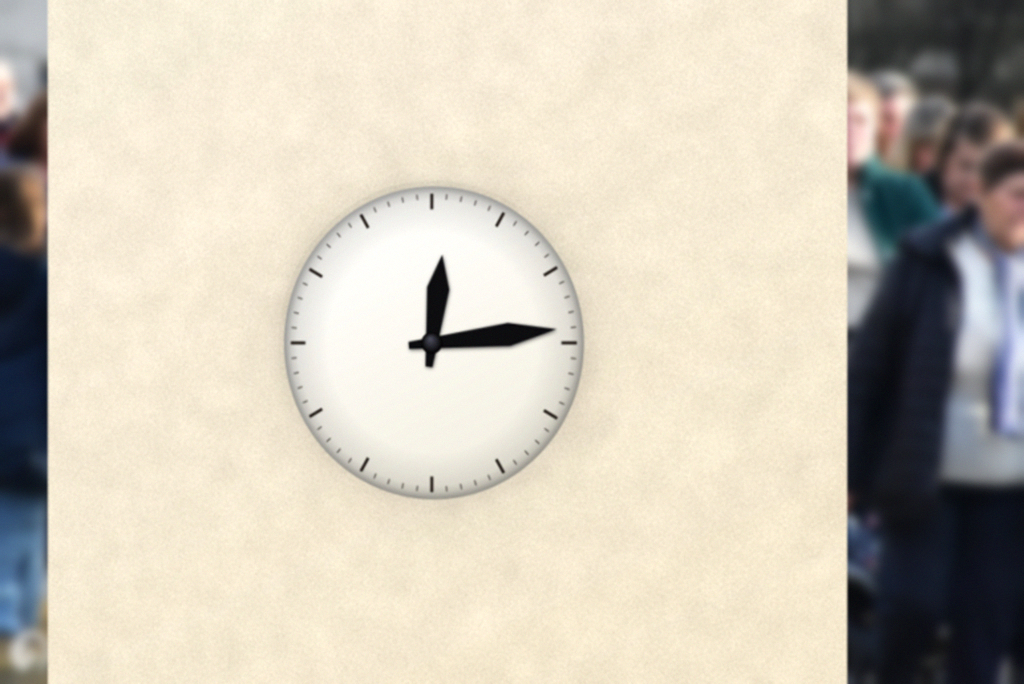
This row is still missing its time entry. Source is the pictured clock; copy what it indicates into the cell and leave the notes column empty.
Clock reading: 12:14
